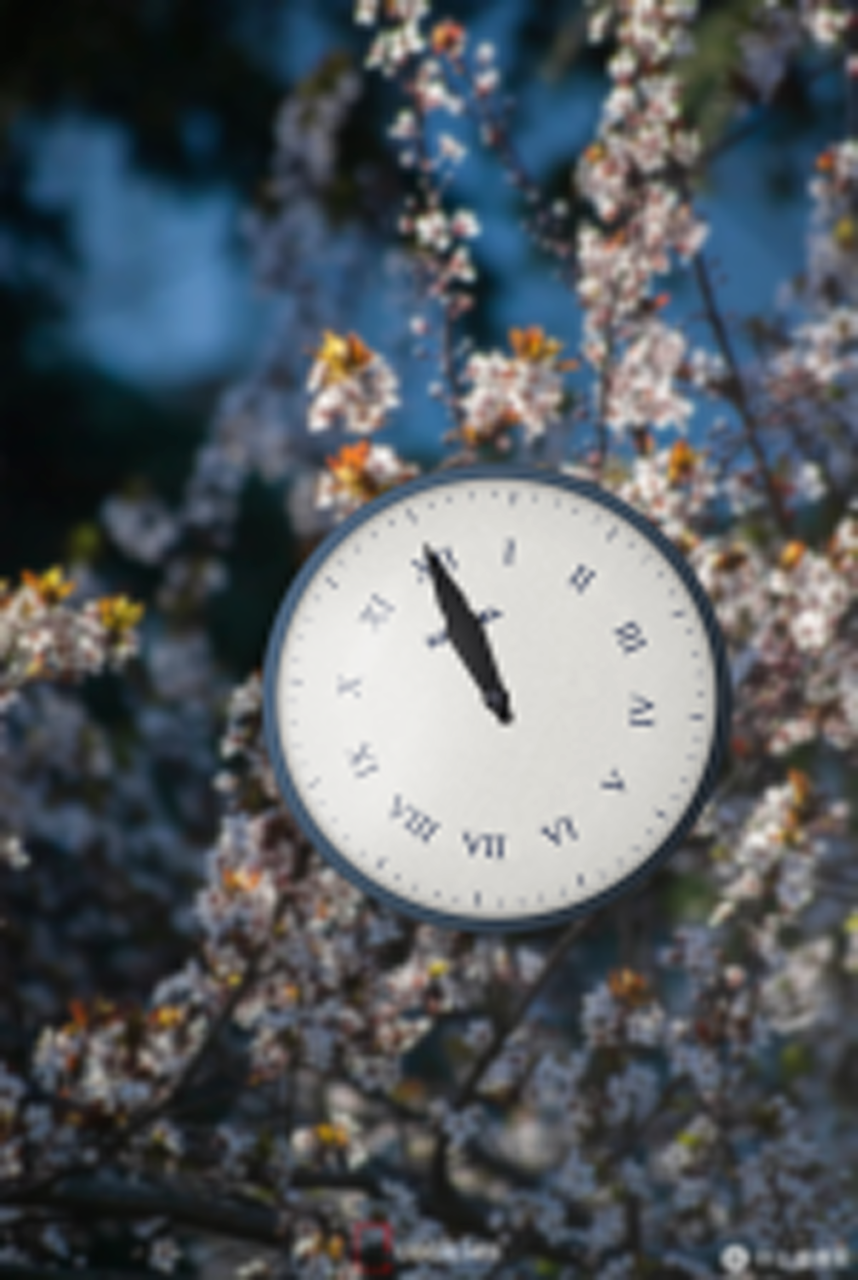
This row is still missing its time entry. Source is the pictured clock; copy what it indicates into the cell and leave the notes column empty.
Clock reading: 12:00
